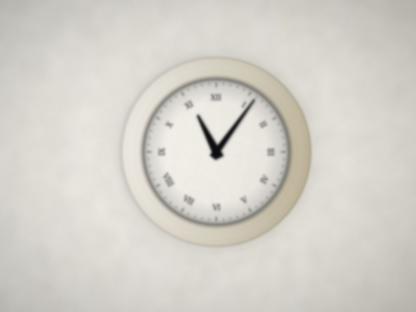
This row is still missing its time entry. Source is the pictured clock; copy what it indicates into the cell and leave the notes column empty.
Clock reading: 11:06
